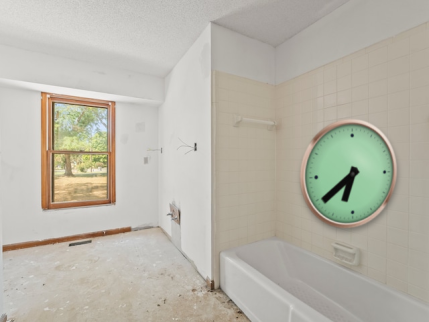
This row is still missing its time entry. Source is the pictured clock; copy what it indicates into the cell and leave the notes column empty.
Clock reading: 6:39
